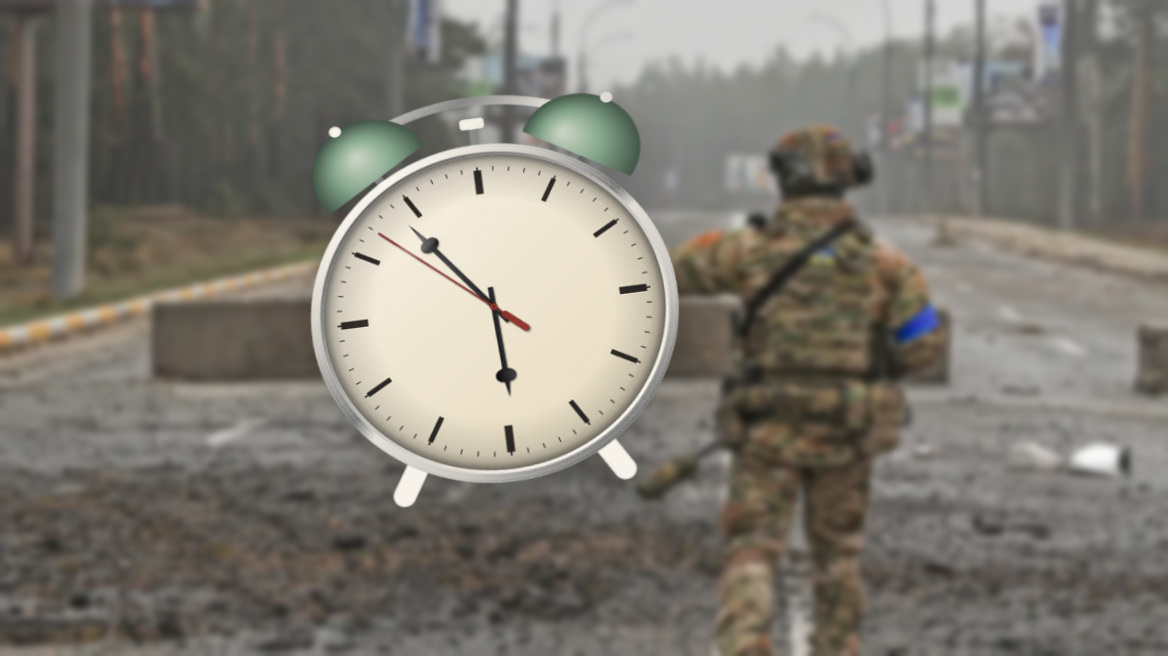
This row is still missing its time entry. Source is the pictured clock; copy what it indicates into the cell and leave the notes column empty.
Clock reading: 5:53:52
